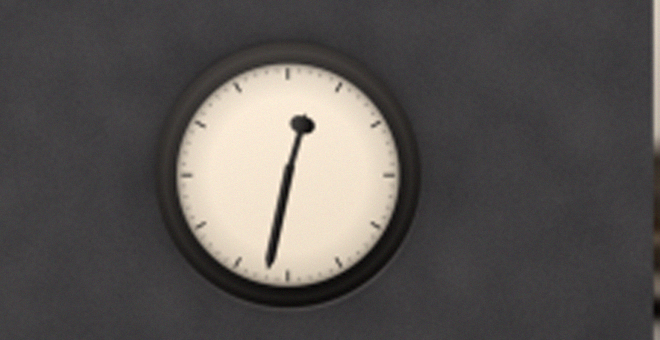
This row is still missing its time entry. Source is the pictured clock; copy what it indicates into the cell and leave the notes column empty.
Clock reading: 12:32
